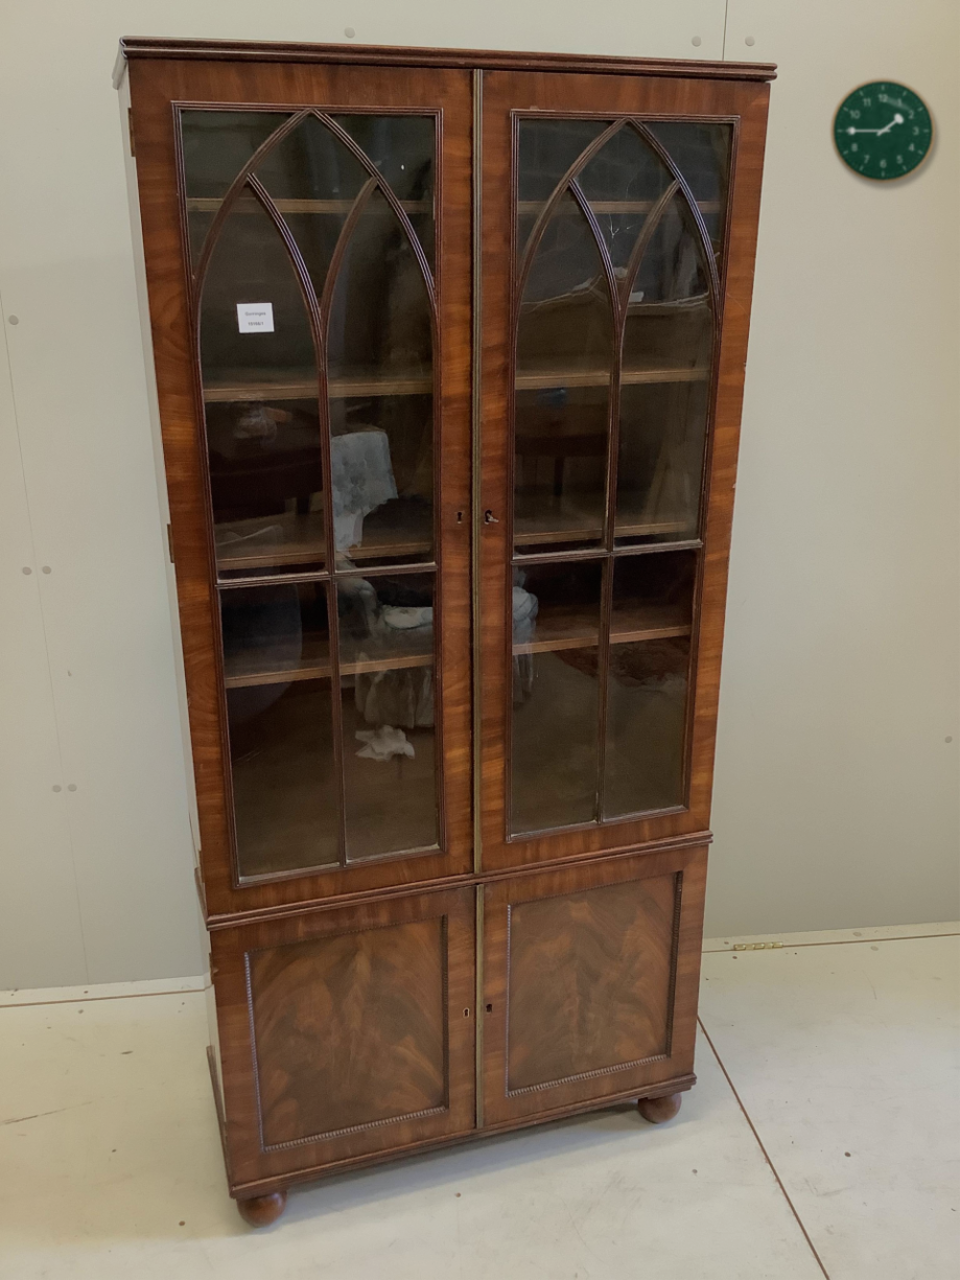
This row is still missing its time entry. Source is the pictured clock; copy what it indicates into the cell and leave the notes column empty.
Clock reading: 1:45
